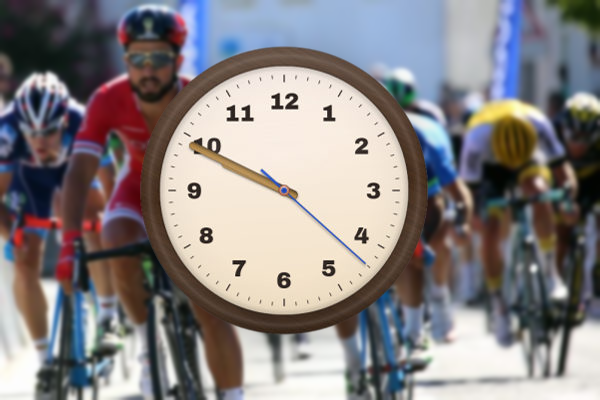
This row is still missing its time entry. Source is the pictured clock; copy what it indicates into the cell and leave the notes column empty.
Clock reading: 9:49:22
